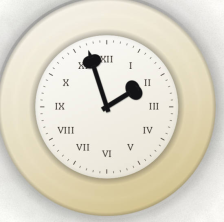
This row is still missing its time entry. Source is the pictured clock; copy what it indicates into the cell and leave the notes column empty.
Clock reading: 1:57
